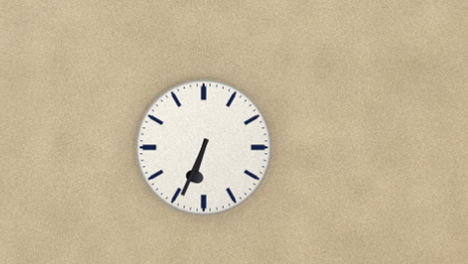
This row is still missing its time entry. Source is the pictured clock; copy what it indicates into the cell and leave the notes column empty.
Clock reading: 6:34
